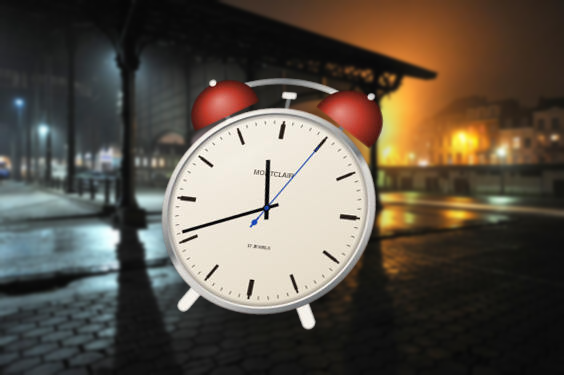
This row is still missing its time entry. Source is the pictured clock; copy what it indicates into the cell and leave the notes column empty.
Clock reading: 11:41:05
